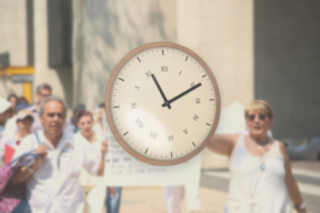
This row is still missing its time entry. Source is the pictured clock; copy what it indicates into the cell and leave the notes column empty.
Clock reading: 11:11
